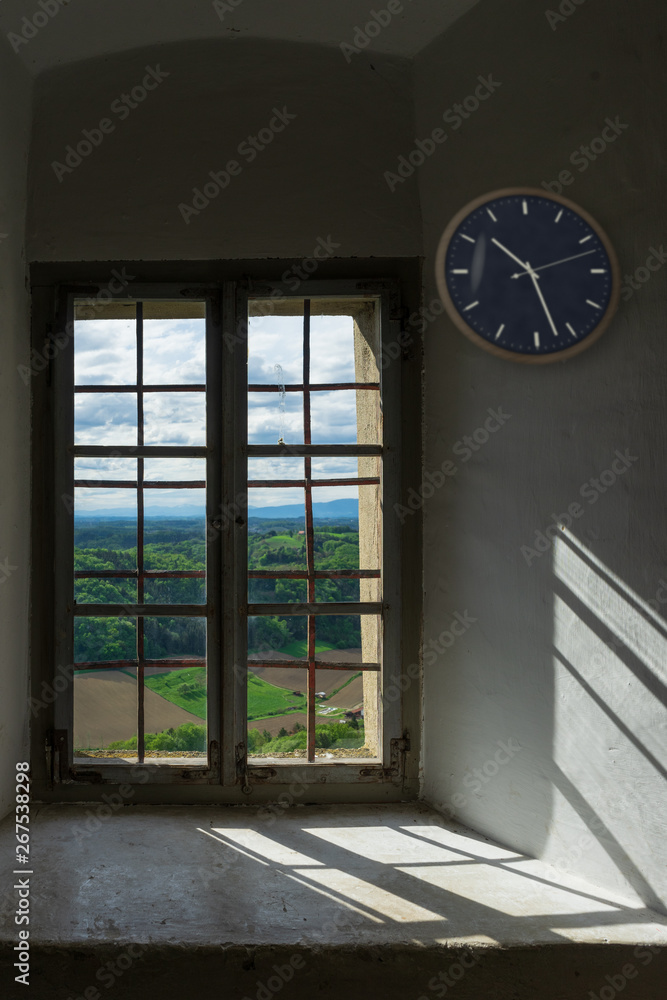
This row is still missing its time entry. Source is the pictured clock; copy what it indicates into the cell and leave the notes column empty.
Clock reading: 10:27:12
